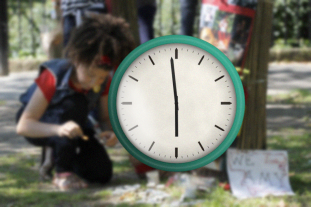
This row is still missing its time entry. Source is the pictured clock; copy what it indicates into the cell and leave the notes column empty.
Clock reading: 5:59
